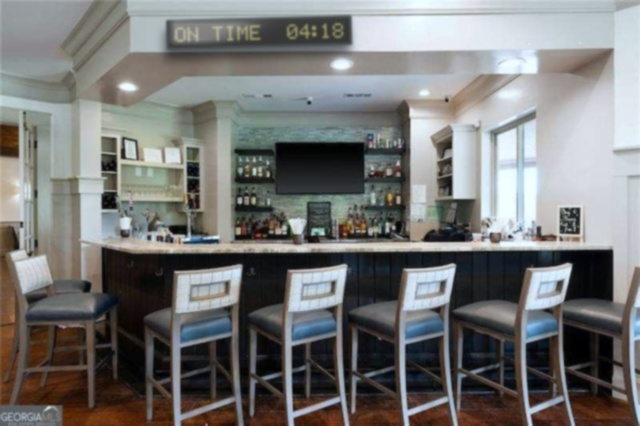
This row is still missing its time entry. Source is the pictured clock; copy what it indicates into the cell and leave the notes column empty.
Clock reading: 4:18
